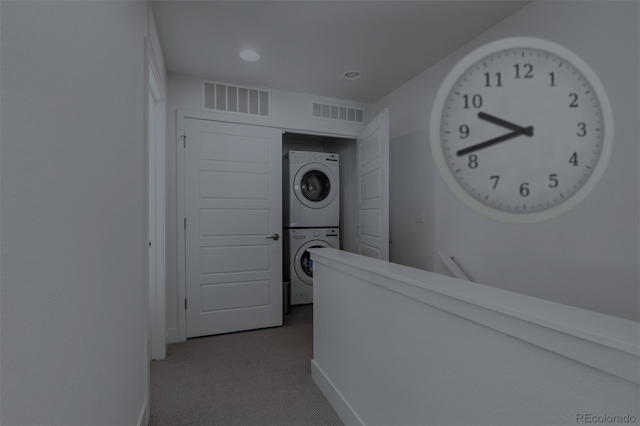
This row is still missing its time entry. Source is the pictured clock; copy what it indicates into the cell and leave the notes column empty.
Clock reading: 9:42
